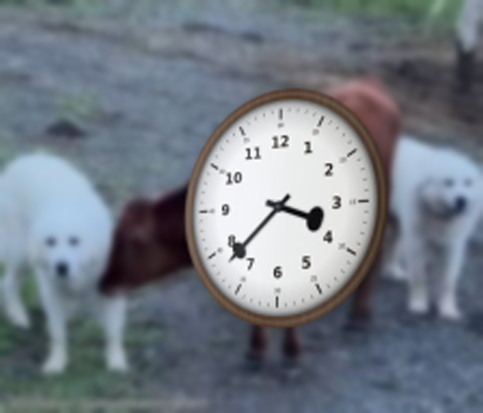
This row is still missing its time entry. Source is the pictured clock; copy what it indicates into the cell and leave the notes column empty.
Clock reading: 3:38
